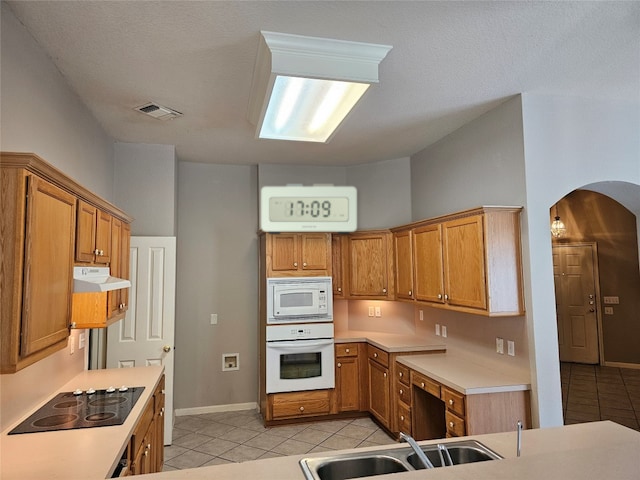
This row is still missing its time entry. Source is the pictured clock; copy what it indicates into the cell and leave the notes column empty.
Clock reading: 17:09
